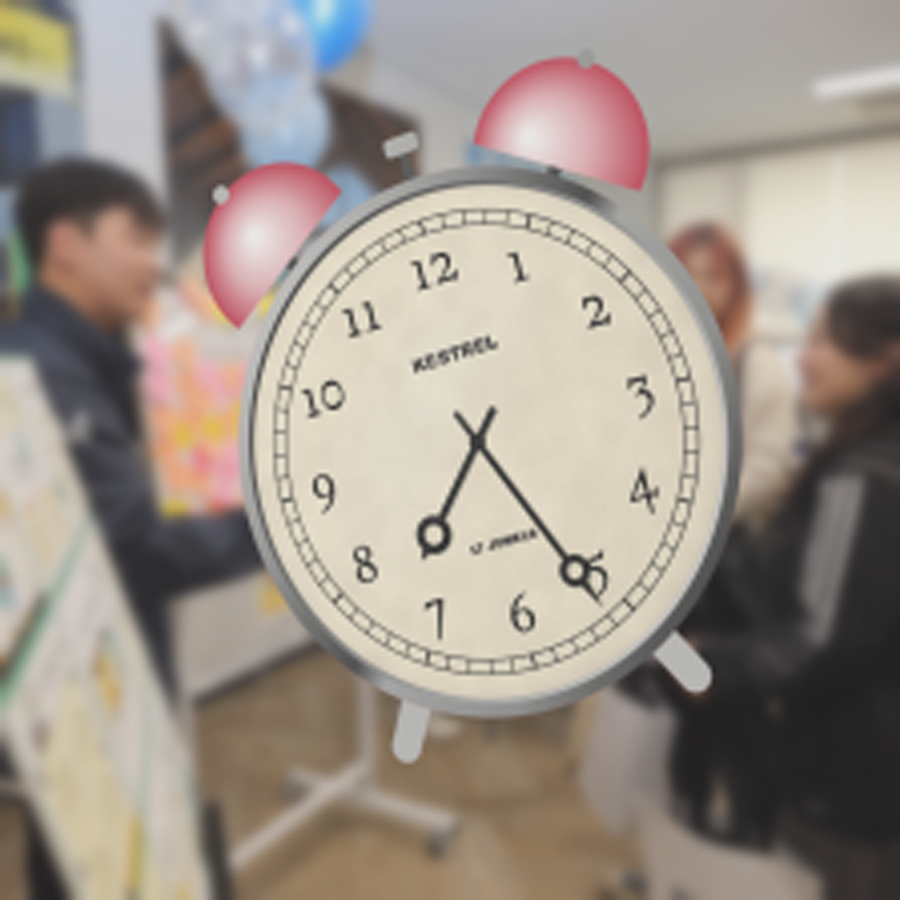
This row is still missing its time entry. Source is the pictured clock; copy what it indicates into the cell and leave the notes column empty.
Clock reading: 7:26
